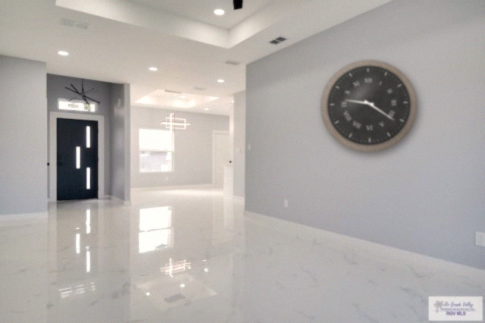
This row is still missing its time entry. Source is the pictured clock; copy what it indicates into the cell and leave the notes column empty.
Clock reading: 9:21
